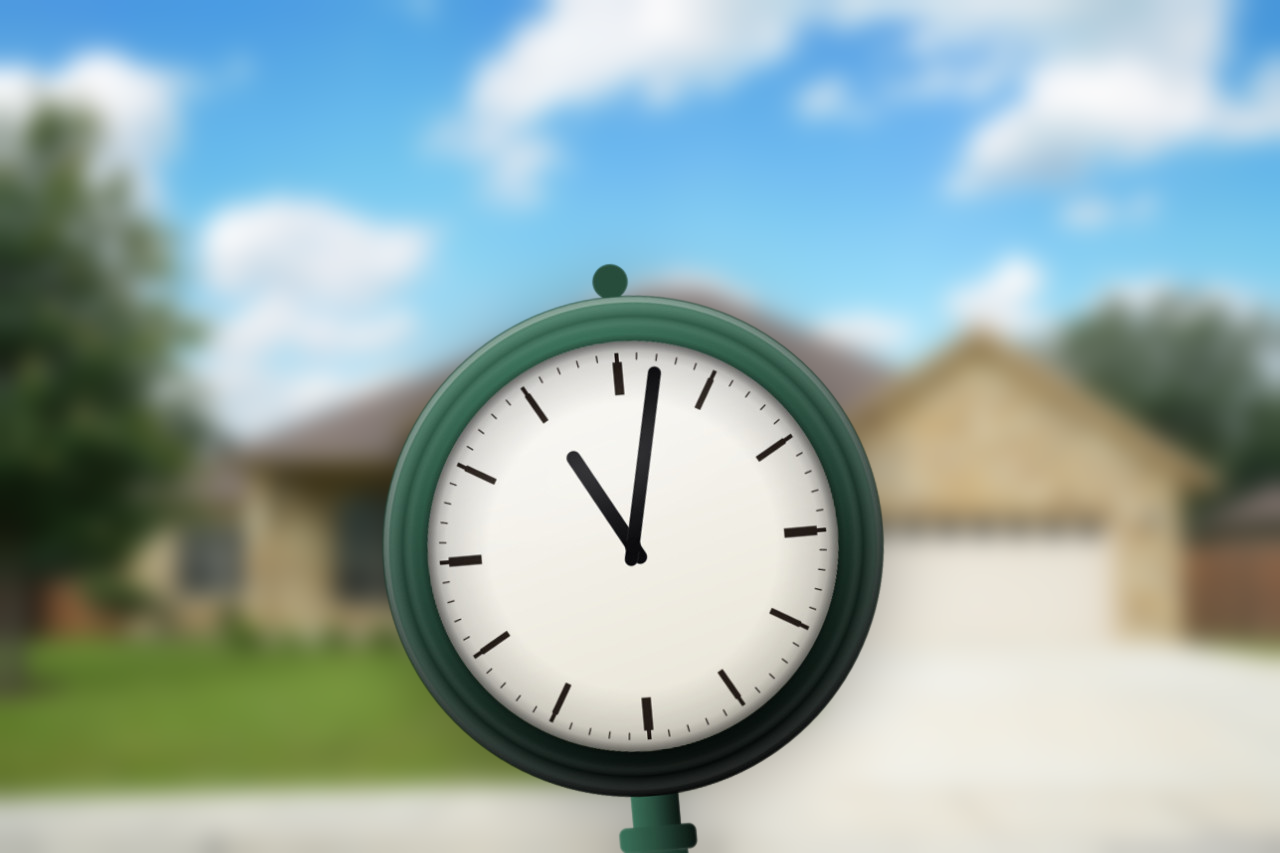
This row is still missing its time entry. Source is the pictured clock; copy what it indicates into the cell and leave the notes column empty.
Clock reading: 11:02
